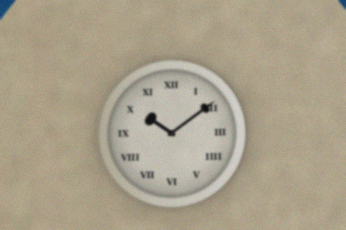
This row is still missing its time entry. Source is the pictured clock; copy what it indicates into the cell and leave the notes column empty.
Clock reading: 10:09
